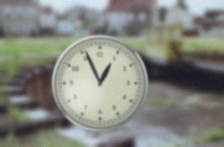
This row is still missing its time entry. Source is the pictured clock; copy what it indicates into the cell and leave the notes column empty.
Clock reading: 12:56
